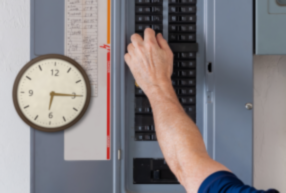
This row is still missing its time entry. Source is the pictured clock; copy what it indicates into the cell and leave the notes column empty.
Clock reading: 6:15
